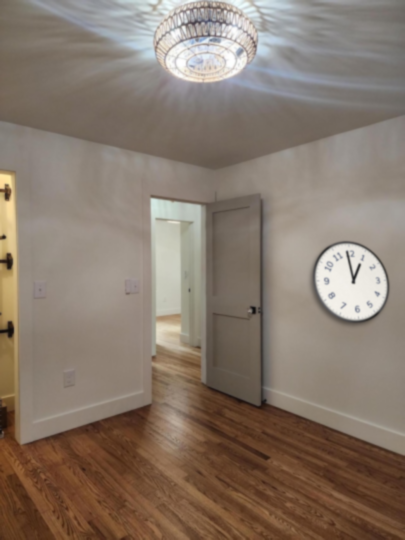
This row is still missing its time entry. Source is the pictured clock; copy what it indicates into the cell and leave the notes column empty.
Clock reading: 12:59
